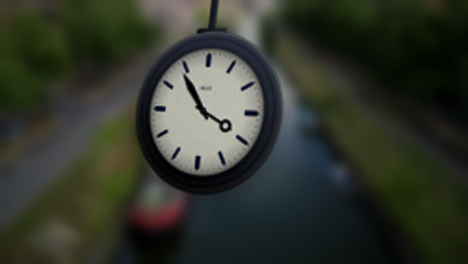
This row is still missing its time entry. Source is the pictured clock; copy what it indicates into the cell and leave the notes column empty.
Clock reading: 3:54
